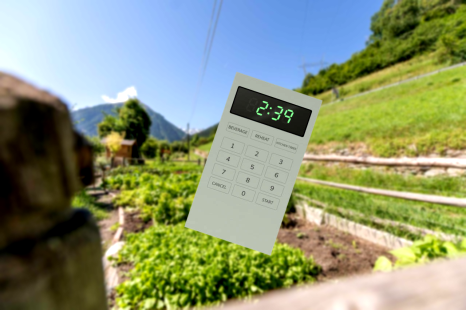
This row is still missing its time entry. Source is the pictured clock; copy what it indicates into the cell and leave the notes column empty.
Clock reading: 2:39
